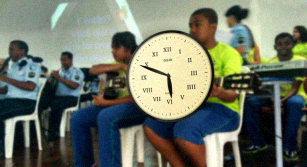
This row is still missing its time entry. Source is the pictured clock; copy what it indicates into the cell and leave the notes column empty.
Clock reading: 5:49
